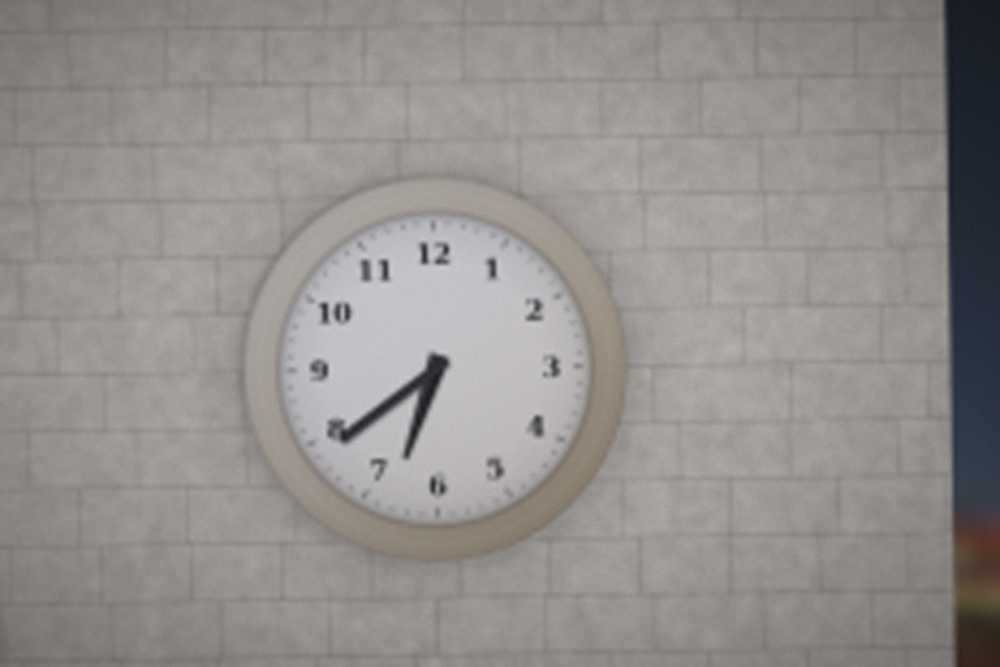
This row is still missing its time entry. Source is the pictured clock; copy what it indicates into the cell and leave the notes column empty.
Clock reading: 6:39
